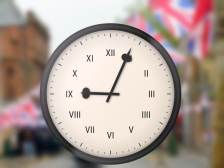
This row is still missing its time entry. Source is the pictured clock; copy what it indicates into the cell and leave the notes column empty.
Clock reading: 9:04
